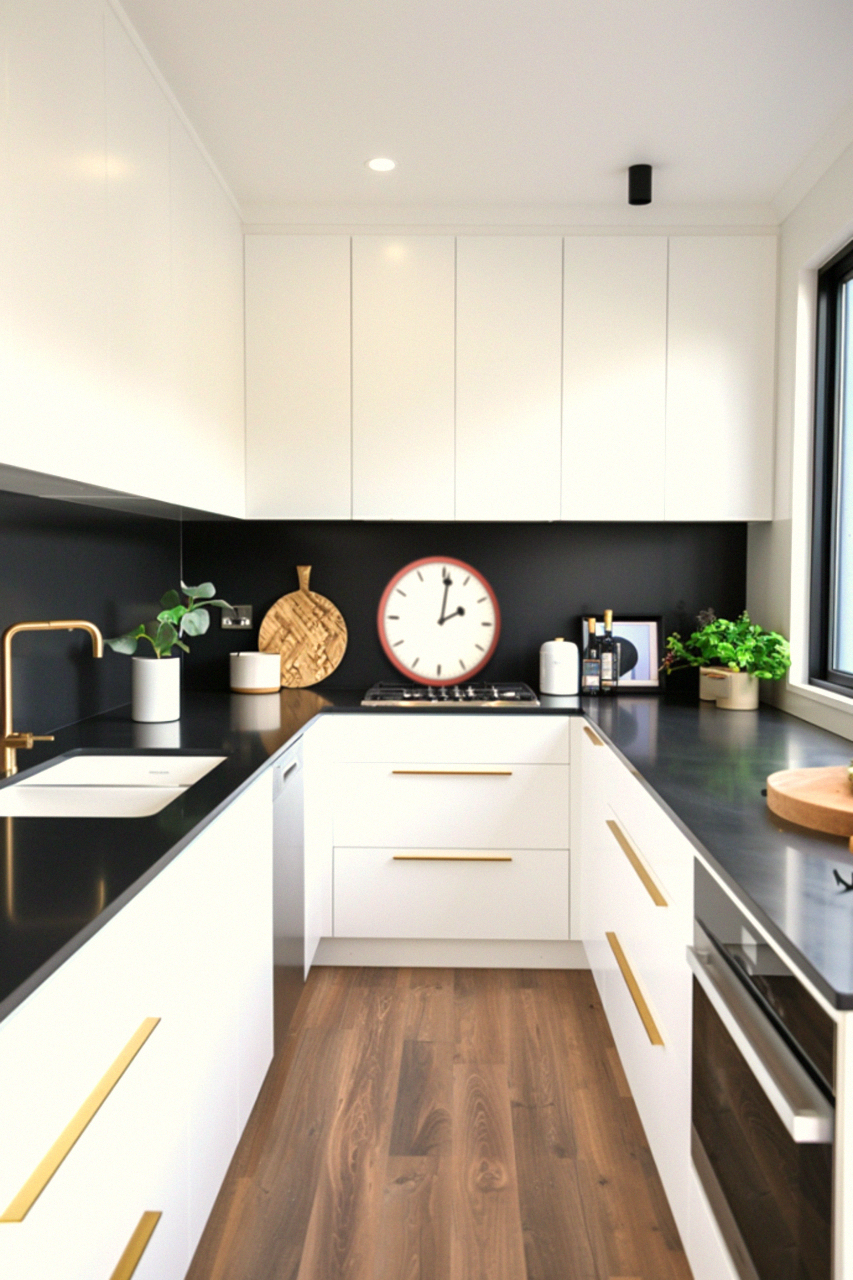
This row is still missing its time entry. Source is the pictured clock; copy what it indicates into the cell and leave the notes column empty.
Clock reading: 2:01
